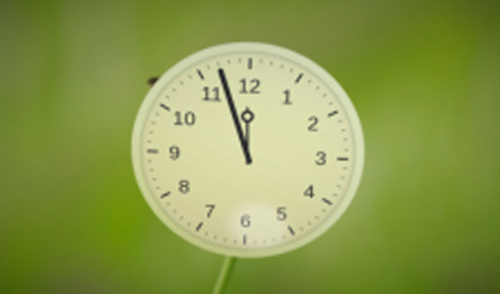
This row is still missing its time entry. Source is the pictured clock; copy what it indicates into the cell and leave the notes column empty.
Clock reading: 11:57
